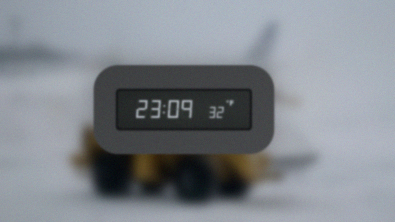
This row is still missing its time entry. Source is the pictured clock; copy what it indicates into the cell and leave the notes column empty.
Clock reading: 23:09
